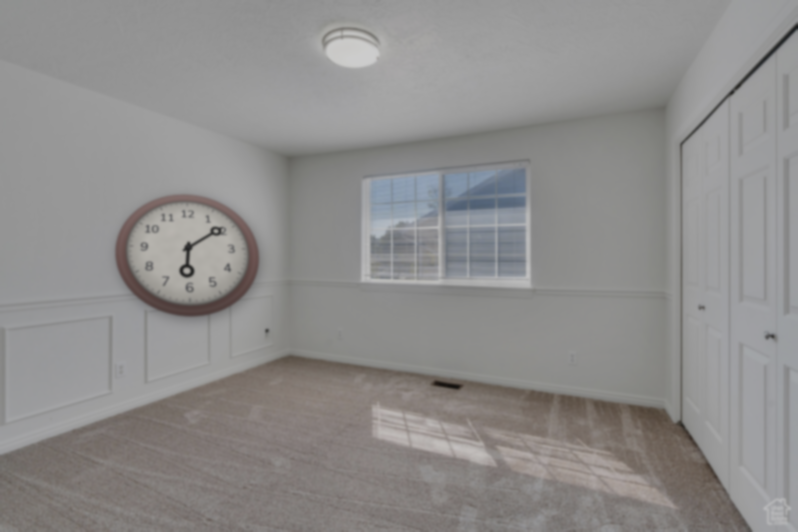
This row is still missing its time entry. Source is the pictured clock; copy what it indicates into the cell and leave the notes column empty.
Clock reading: 6:09
